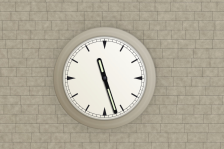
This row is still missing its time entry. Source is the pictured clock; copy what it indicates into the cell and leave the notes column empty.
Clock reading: 11:27
